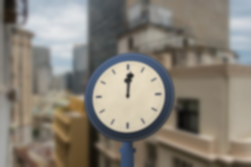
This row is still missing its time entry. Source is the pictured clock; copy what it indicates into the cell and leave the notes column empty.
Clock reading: 12:01
